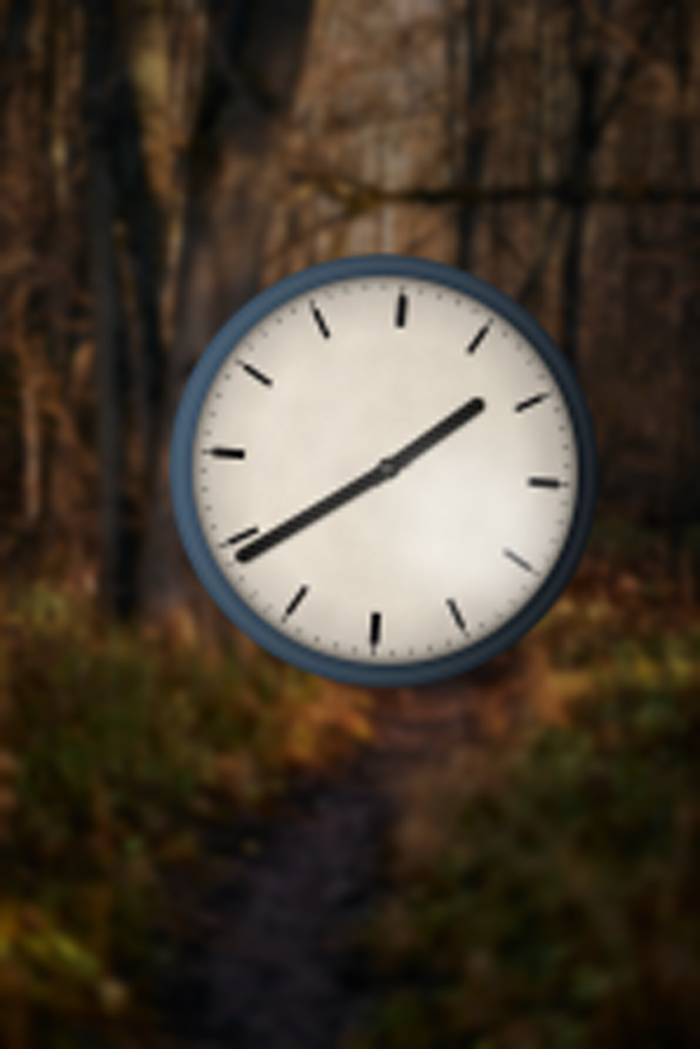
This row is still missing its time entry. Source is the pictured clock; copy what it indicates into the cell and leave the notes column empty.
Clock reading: 1:39
